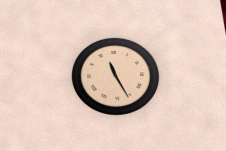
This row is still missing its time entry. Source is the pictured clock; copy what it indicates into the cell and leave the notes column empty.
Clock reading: 11:26
